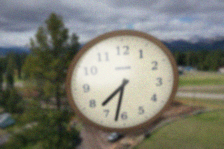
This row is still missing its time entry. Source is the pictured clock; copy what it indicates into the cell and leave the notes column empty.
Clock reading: 7:32
